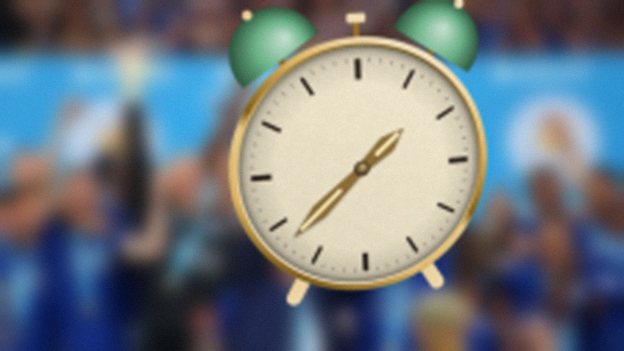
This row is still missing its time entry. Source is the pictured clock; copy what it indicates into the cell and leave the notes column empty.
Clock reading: 1:38
